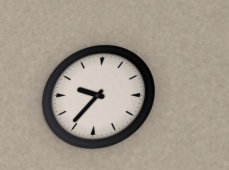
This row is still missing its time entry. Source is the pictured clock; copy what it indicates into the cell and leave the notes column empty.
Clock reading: 9:36
